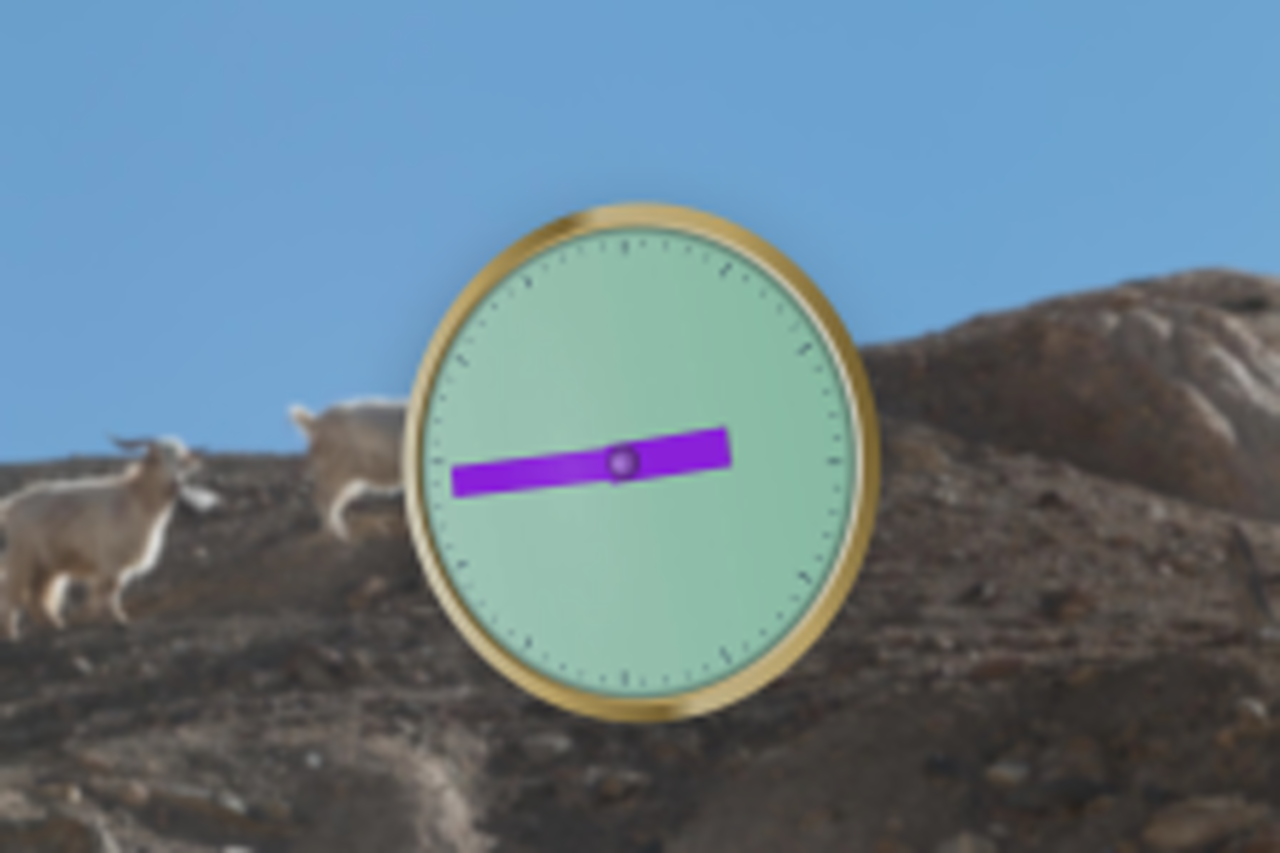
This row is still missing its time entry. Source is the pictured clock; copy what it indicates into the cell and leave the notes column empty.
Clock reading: 2:44
